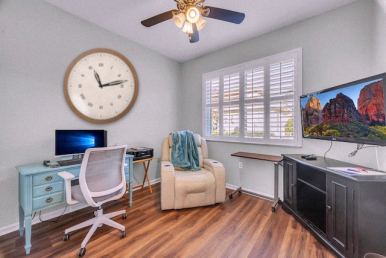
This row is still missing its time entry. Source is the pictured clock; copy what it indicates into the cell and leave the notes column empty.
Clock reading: 11:13
